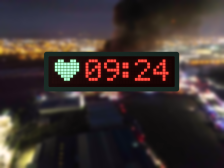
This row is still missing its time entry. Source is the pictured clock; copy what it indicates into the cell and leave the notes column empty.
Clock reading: 9:24
